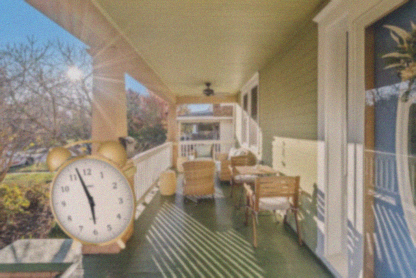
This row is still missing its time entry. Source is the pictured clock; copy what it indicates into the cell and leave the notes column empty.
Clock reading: 5:57
